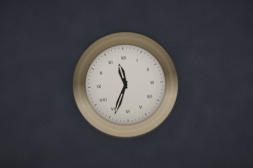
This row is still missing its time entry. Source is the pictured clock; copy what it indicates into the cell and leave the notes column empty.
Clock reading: 11:34
